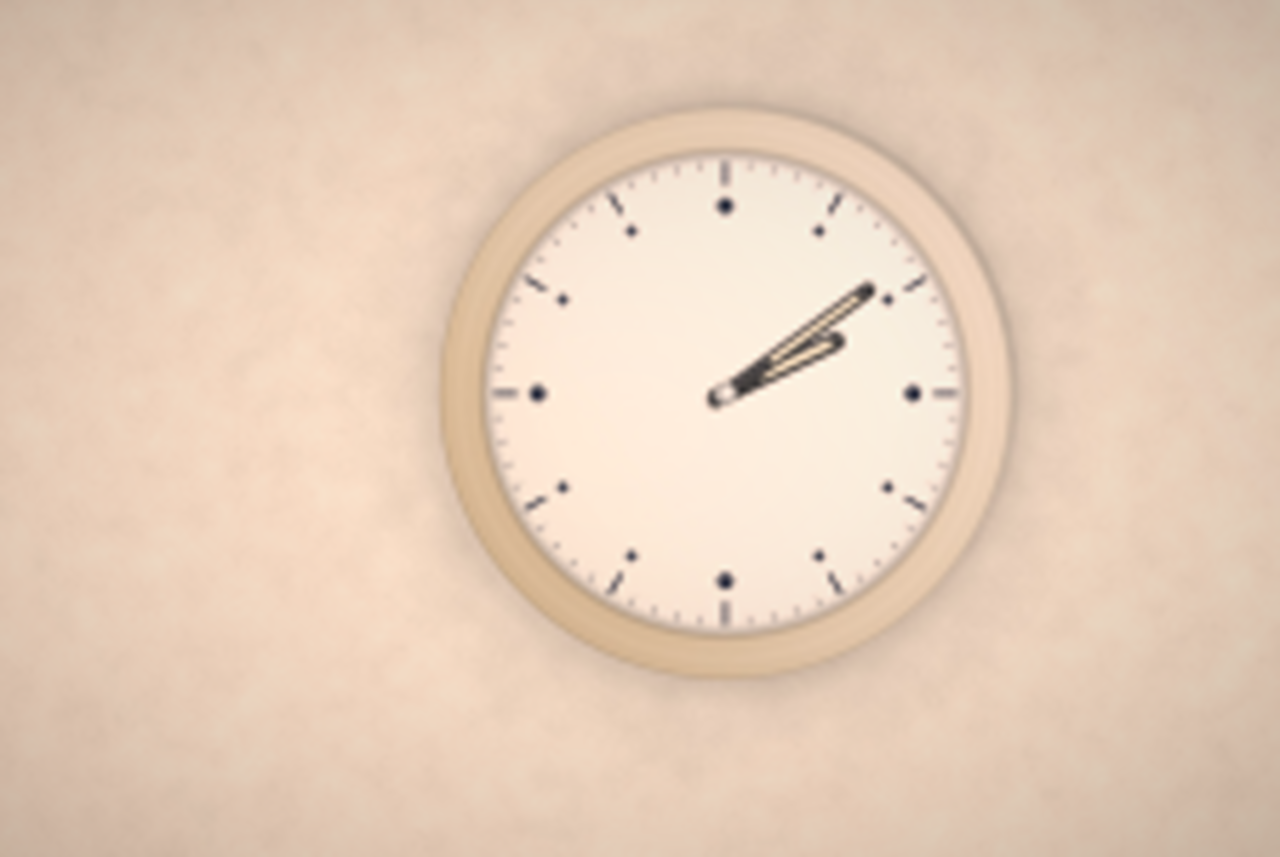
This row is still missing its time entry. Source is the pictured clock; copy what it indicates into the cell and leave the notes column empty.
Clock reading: 2:09
